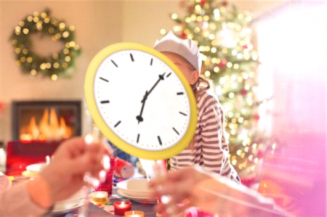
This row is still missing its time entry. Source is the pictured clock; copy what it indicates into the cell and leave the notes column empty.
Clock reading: 7:09
